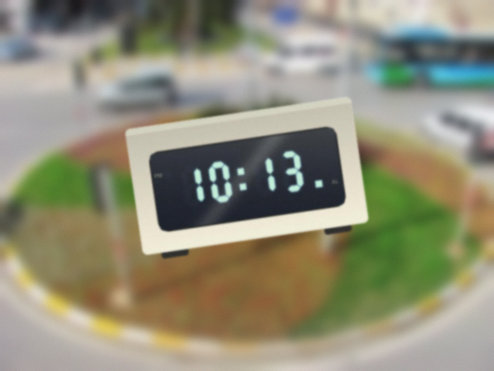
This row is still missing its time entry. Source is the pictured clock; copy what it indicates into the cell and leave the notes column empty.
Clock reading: 10:13
